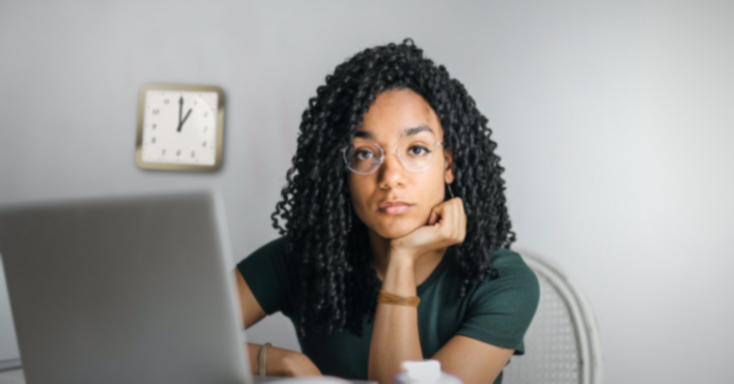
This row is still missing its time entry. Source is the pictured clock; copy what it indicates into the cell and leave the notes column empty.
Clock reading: 1:00
